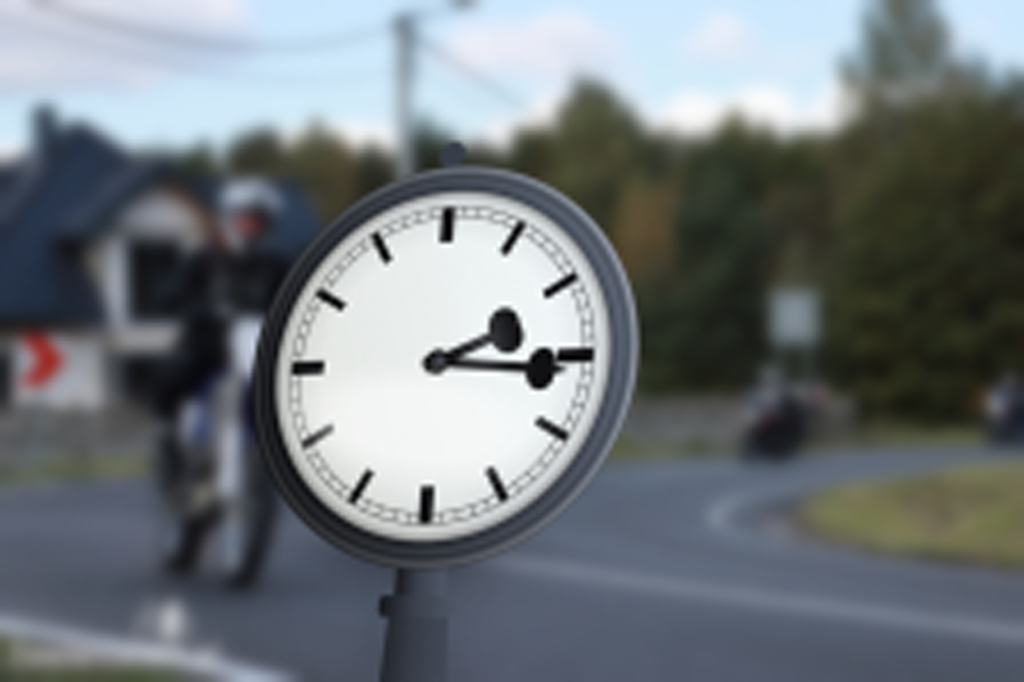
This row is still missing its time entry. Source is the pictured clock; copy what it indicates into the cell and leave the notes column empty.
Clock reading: 2:16
